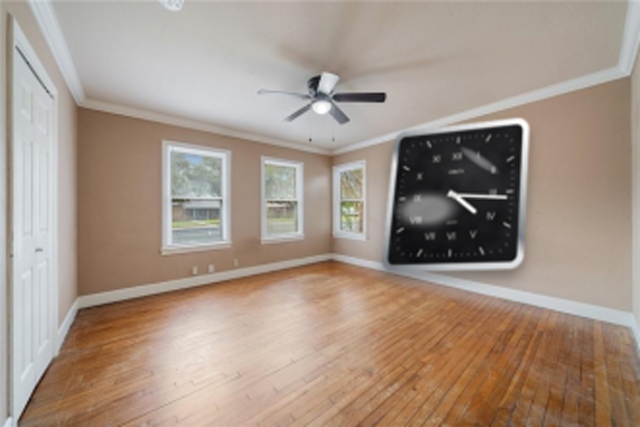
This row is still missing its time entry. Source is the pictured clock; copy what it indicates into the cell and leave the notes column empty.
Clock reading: 4:16
